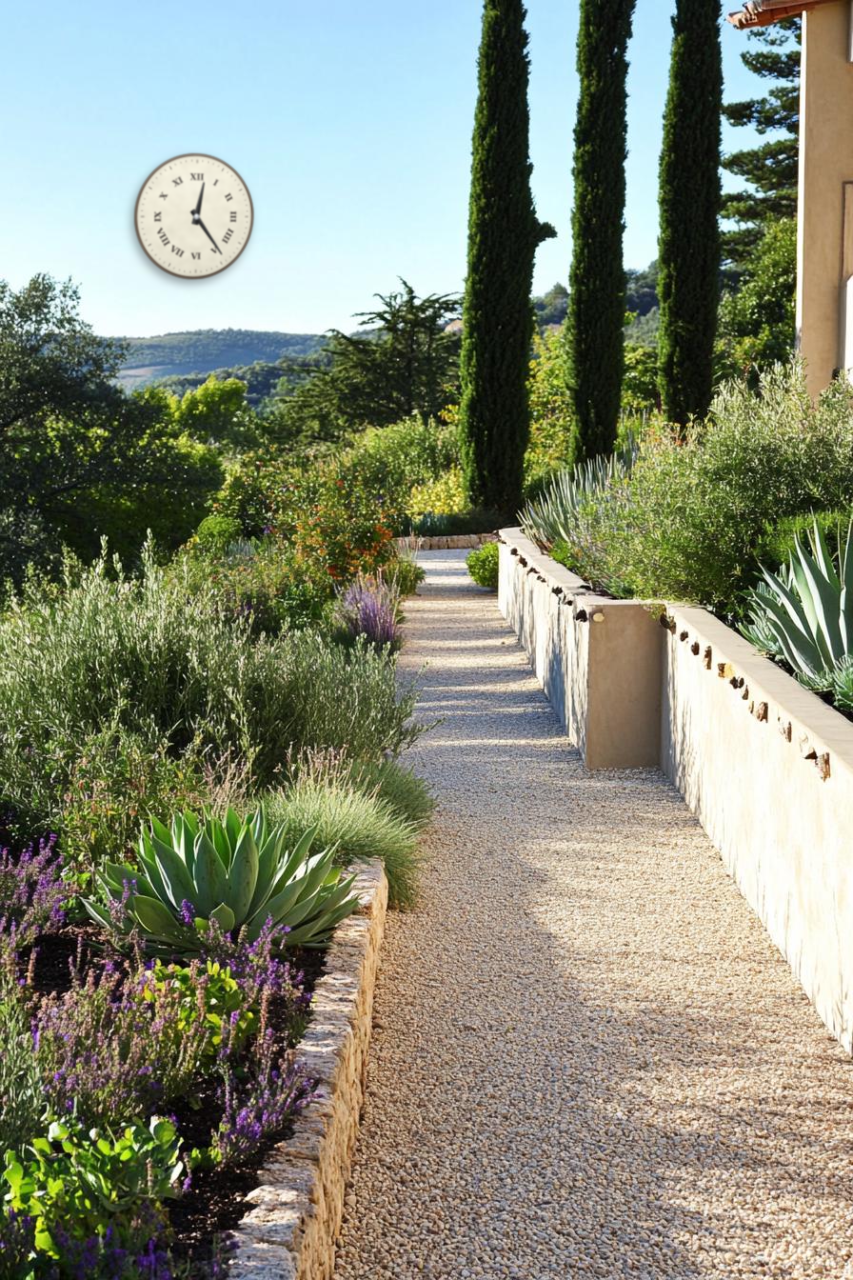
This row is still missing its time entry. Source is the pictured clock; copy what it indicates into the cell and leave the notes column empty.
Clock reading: 12:24
